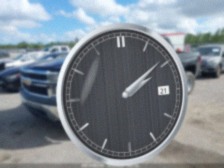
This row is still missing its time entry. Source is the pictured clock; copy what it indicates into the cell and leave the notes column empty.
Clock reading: 2:09
